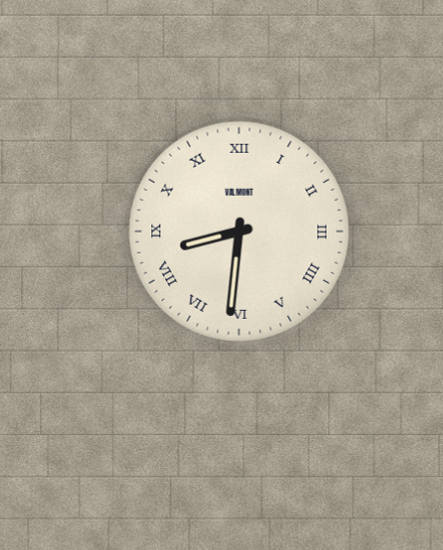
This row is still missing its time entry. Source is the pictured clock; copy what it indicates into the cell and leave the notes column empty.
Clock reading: 8:31
